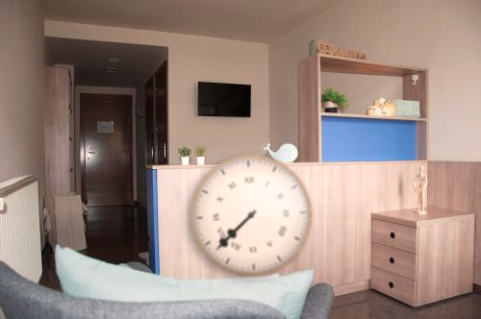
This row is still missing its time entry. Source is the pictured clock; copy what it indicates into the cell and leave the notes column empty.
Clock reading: 7:38
